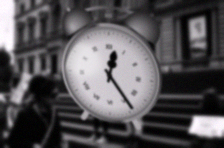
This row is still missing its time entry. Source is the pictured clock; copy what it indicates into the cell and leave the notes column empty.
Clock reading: 12:24
